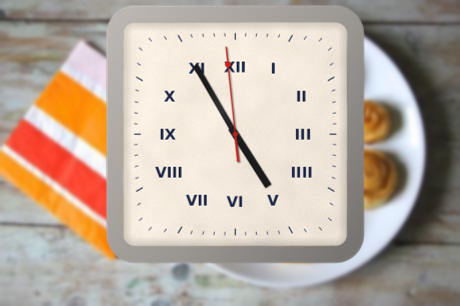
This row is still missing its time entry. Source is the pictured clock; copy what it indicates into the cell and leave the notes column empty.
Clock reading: 4:54:59
